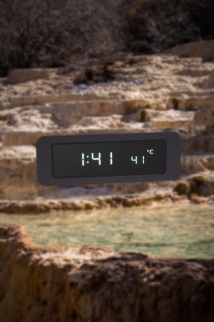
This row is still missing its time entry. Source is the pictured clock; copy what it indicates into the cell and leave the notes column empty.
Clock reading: 1:41
